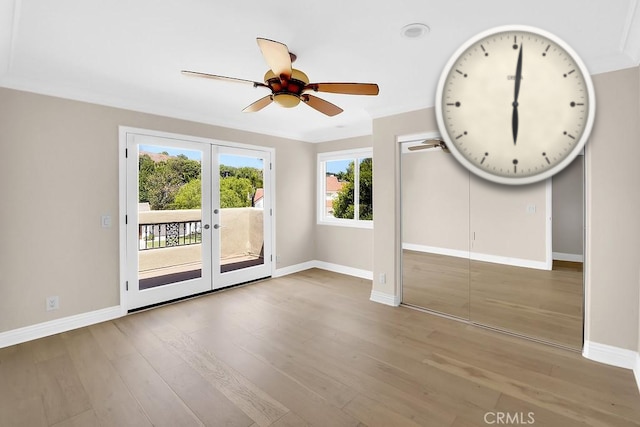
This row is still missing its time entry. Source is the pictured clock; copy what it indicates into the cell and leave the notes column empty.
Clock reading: 6:01
